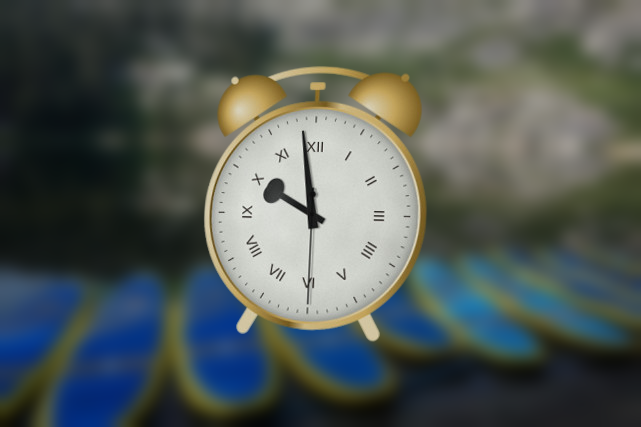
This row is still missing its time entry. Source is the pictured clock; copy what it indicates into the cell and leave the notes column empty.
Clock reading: 9:58:30
